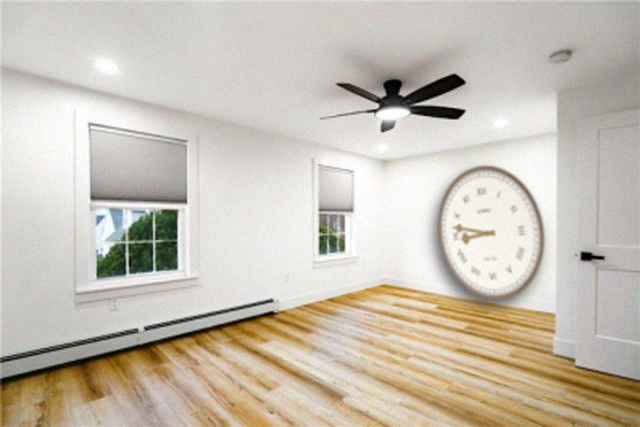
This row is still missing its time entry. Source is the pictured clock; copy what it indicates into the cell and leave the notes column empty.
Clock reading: 8:47
